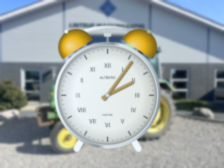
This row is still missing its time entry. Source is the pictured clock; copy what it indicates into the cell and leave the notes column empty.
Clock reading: 2:06
